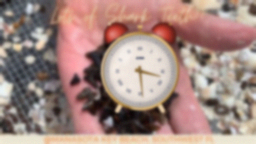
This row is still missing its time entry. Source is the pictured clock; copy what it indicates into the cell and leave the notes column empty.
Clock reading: 3:29
